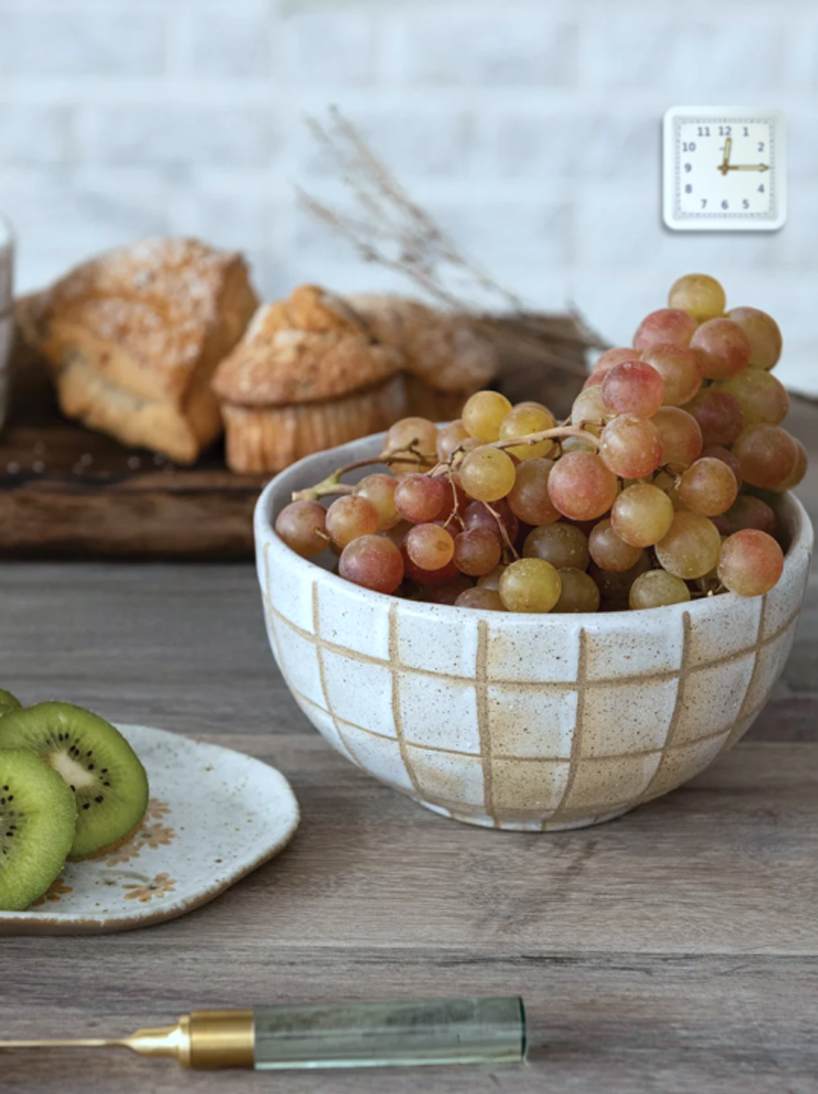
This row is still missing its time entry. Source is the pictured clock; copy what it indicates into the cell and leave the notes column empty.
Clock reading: 12:15
